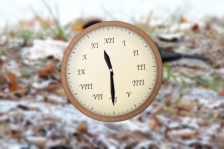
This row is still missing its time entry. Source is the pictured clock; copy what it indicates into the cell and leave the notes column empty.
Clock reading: 11:30
